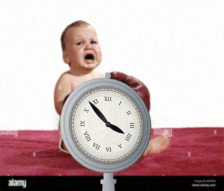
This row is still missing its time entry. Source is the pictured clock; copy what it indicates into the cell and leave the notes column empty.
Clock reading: 3:53
